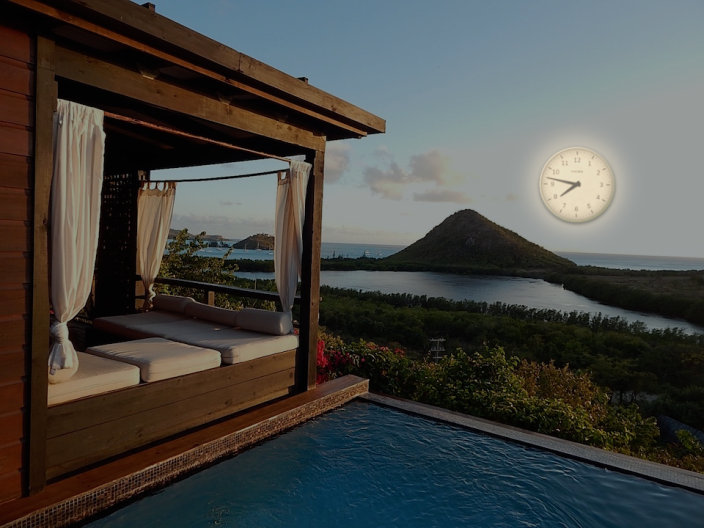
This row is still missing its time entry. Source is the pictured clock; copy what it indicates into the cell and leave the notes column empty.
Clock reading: 7:47
